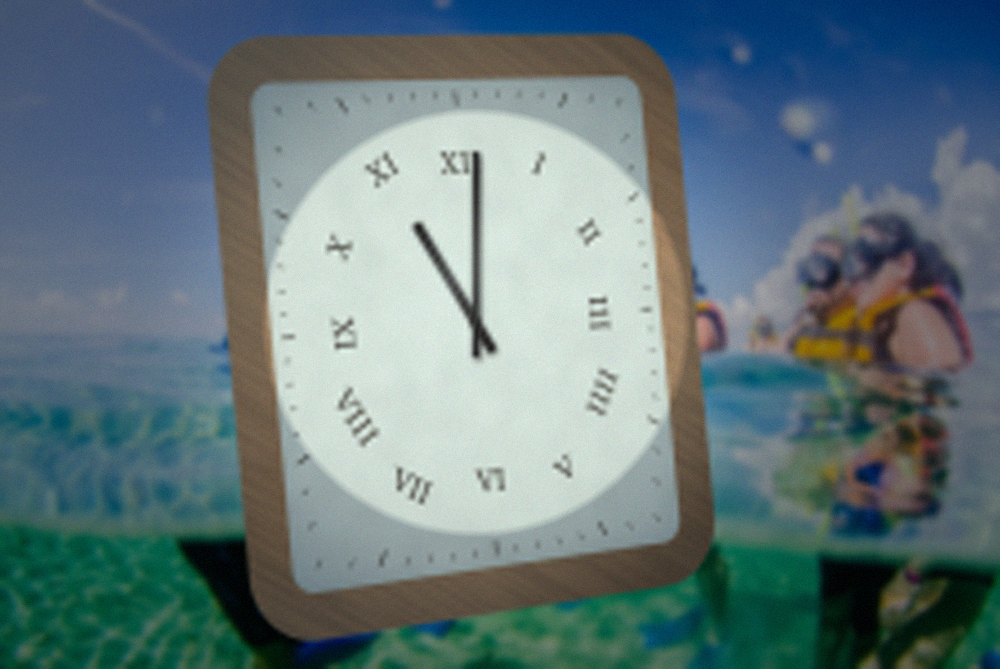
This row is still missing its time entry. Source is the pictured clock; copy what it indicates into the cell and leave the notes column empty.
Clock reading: 11:01
